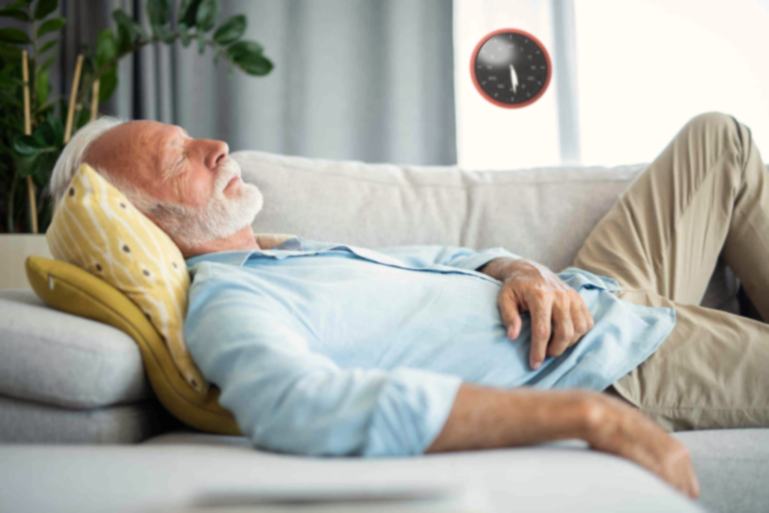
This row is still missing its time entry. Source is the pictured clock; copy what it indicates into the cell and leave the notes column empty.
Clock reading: 5:29
